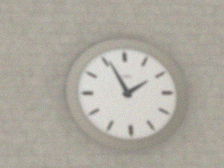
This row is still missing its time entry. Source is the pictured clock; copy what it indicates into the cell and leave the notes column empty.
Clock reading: 1:56
